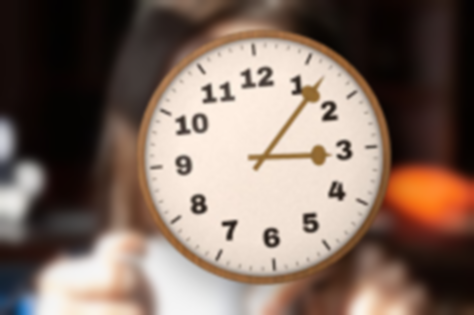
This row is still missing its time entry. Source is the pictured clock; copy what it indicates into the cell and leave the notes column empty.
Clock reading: 3:07
